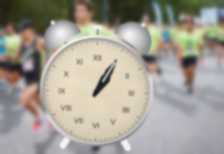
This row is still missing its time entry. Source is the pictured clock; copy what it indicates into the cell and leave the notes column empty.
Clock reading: 1:05
